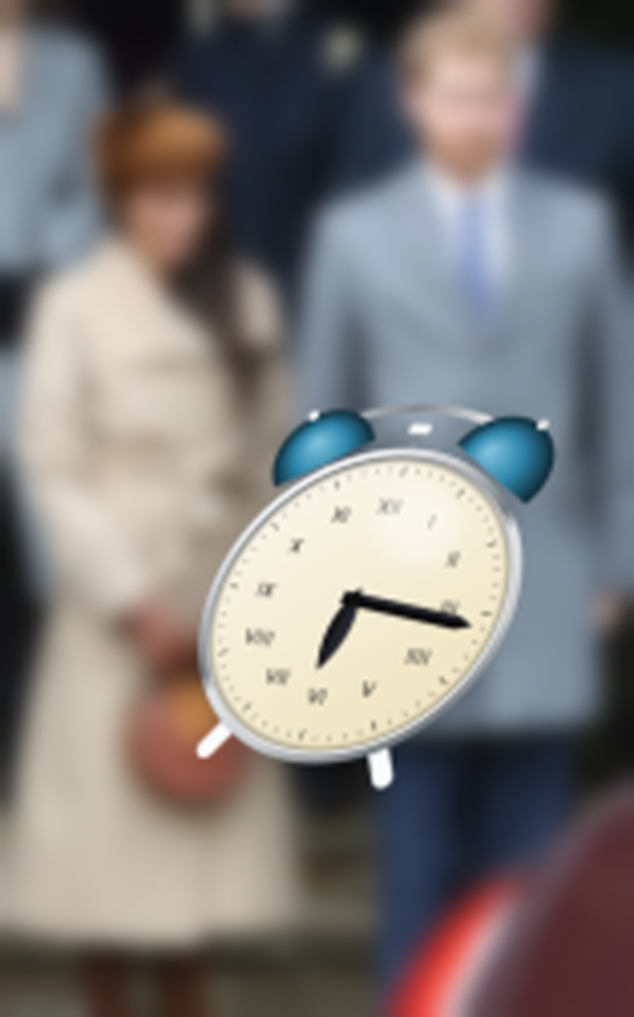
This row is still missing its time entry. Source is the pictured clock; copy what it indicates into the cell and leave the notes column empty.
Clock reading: 6:16
